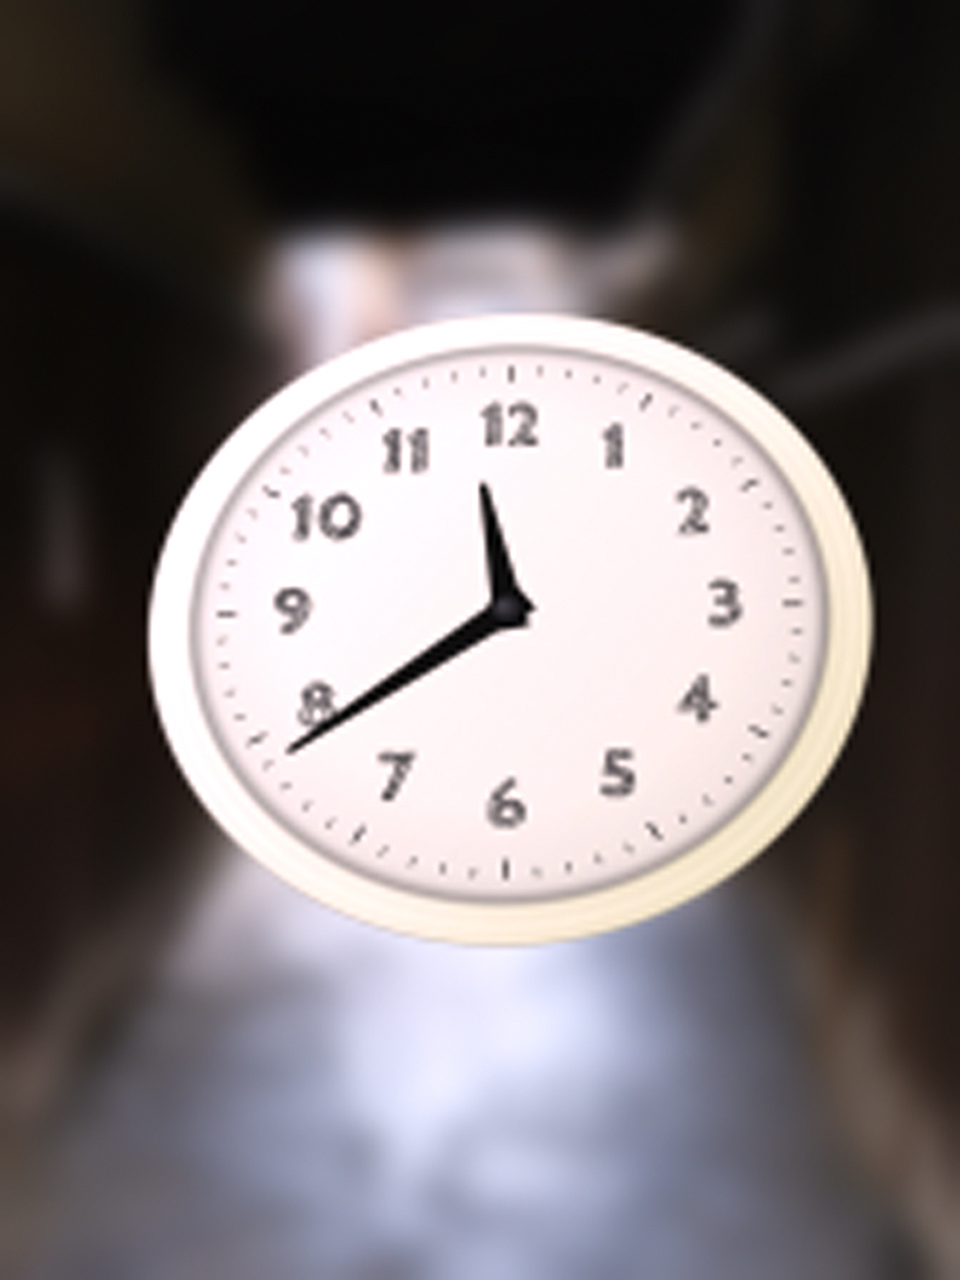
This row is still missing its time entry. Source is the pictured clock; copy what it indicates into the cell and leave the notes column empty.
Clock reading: 11:39
